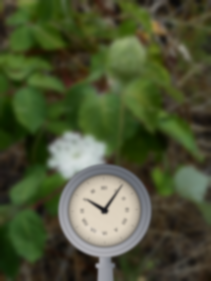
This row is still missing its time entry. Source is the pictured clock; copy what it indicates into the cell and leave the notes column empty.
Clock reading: 10:06
